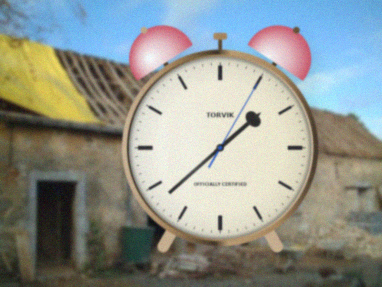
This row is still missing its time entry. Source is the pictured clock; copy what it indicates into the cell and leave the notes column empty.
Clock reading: 1:38:05
